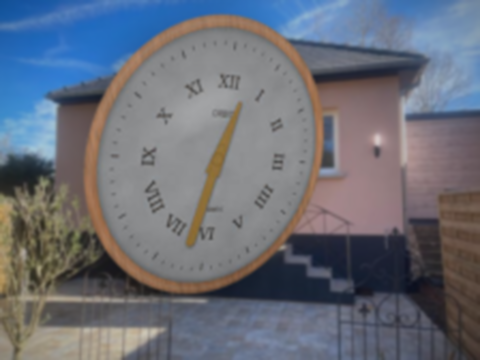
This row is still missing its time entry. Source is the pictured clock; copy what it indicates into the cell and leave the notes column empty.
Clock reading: 12:32
